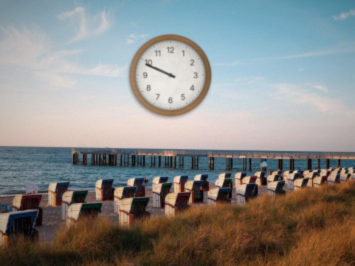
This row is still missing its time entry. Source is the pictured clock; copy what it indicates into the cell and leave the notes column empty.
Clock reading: 9:49
